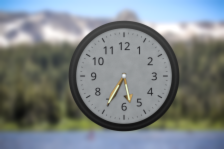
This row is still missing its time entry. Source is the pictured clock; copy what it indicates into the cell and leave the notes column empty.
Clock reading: 5:35
